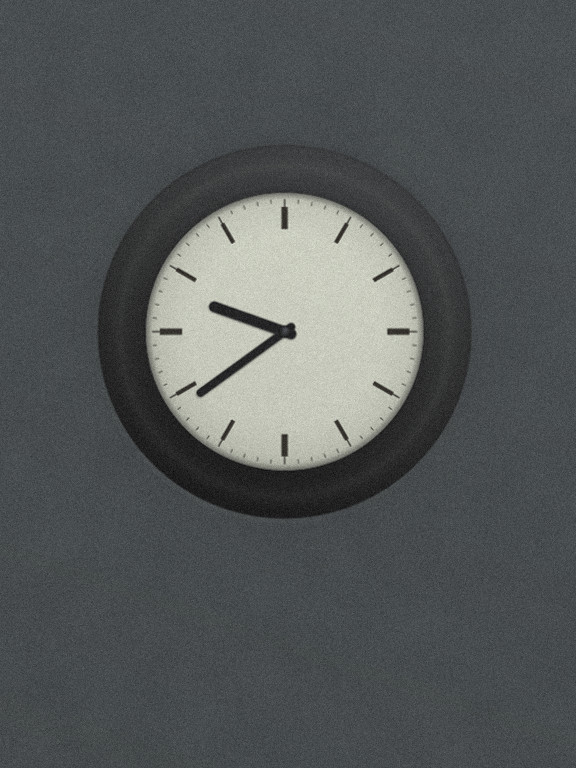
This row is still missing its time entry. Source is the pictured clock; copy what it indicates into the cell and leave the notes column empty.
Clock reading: 9:39
